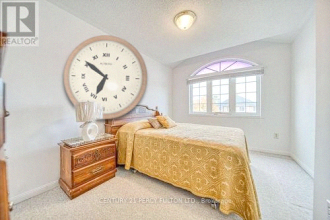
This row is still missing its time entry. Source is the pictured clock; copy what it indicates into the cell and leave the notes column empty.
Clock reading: 6:51
